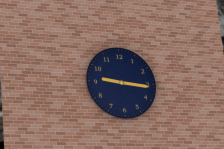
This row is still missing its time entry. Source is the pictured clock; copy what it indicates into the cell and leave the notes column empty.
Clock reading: 9:16
